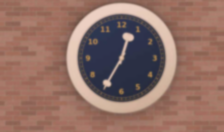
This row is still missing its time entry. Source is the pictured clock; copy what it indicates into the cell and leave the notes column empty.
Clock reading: 12:35
